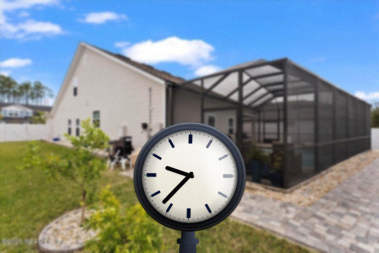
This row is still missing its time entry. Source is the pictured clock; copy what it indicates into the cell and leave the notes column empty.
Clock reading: 9:37
